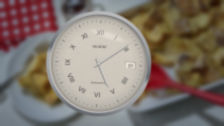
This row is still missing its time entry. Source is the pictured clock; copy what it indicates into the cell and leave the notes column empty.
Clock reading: 5:09
